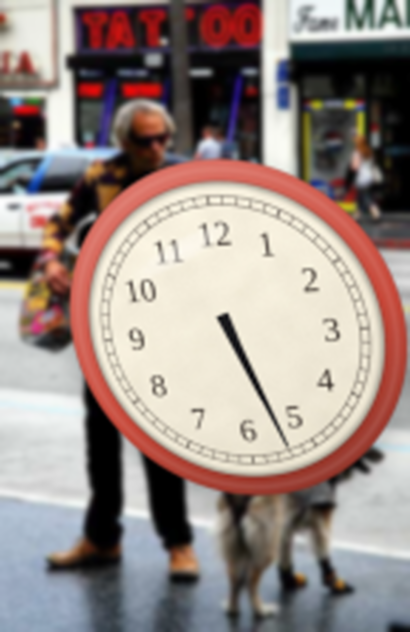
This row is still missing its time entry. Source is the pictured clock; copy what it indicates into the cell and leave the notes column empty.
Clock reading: 5:27
